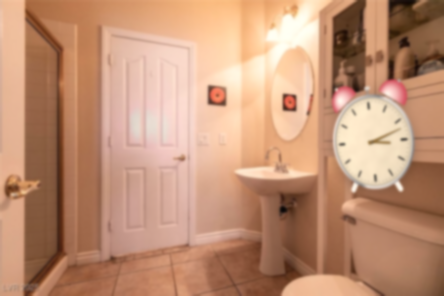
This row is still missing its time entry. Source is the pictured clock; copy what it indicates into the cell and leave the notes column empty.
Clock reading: 3:12
